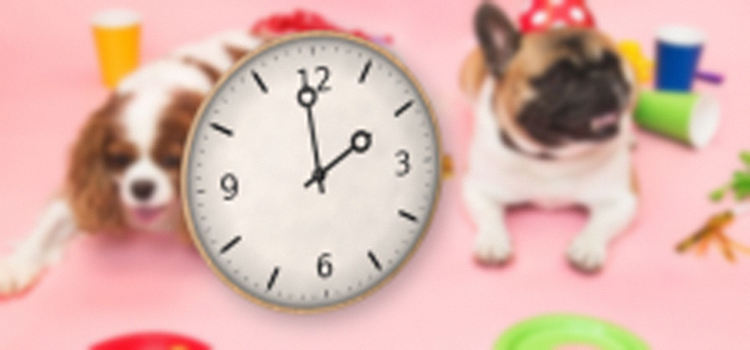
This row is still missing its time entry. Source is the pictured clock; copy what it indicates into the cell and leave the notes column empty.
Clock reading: 1:59
